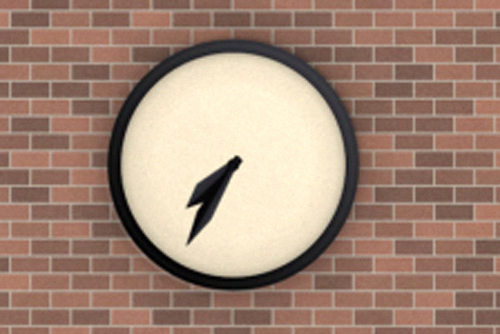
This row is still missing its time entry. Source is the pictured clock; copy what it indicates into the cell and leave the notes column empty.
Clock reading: 7:35
